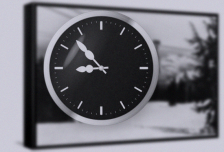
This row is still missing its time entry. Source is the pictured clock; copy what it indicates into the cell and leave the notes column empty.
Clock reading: 8:53
